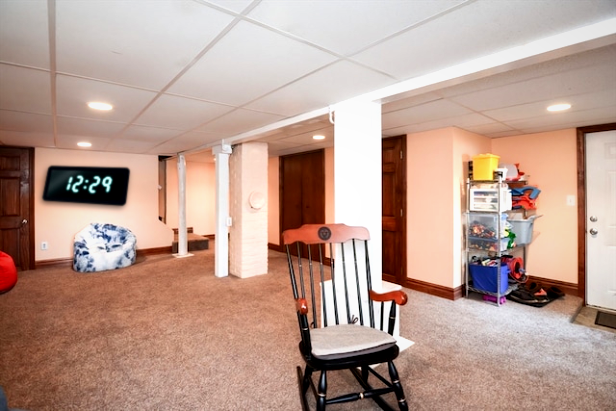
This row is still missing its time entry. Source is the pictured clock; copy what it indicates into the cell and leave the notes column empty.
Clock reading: 12:29
